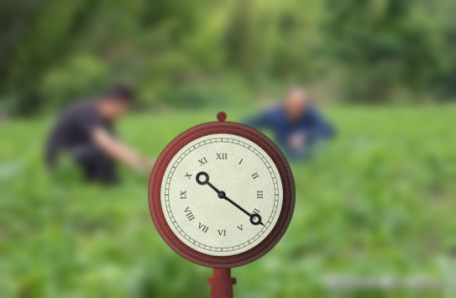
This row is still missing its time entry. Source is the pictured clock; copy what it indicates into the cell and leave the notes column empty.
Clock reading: 10:21
